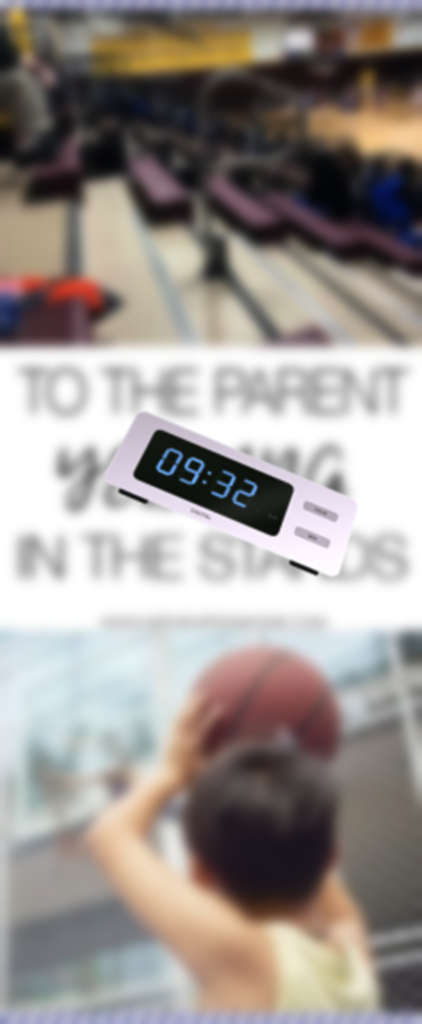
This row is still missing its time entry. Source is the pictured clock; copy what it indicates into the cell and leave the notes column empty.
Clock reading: 9:32
